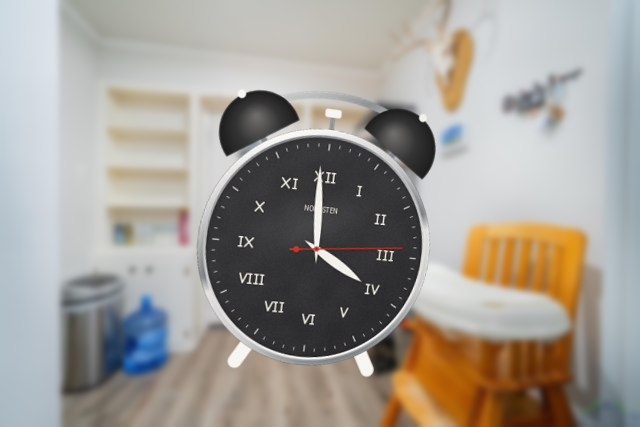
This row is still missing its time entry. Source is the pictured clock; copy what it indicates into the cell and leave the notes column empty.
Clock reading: 3:59:14
